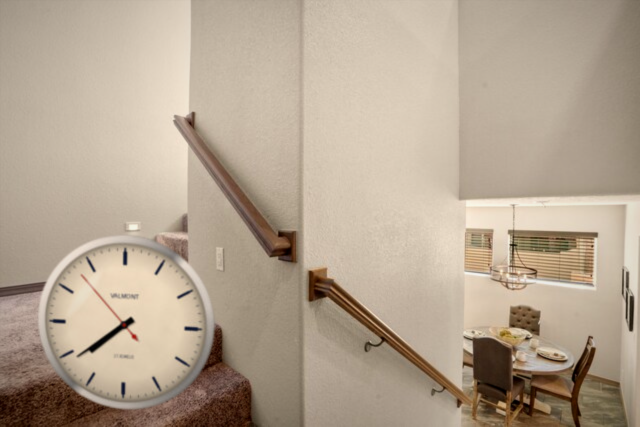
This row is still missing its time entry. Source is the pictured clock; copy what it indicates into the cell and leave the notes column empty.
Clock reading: 7:38:53
